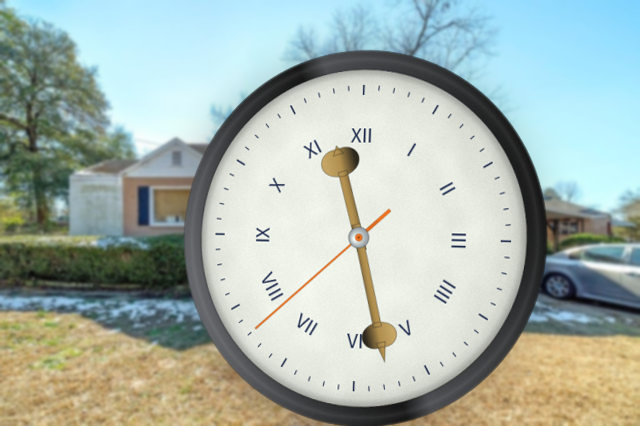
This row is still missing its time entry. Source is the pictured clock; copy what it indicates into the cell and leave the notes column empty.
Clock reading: 11:27:38
